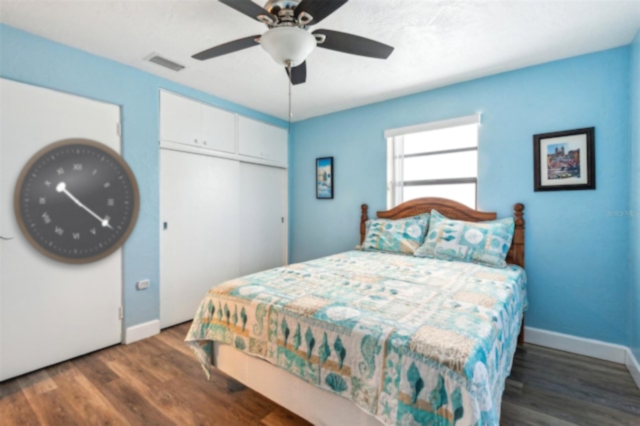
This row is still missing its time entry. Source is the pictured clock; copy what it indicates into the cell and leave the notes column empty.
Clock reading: 10:21
